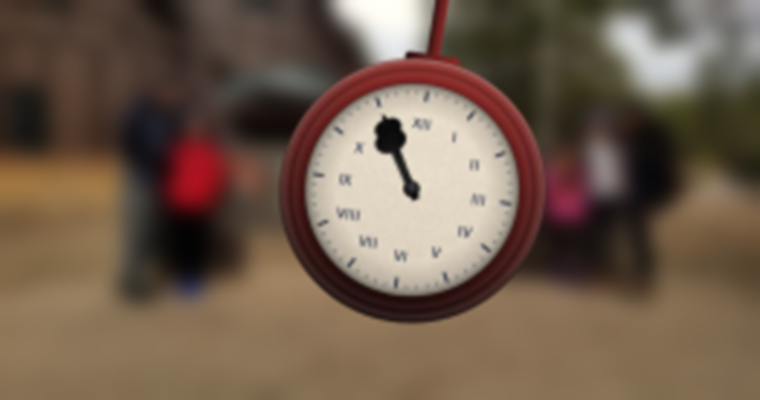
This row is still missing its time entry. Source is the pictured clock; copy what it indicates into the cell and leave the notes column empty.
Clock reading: 10:55
